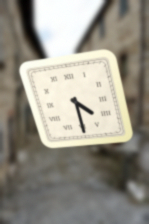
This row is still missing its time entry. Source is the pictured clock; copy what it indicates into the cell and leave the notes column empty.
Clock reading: 4:30
